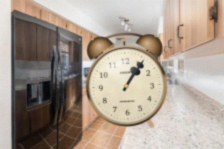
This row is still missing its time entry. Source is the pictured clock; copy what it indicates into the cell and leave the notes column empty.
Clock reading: 1:06
